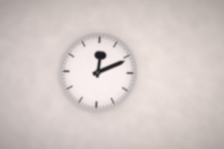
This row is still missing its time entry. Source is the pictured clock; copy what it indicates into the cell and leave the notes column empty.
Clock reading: 12:11
